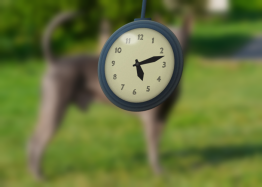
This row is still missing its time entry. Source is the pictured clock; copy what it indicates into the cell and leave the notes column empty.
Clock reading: 5:12
